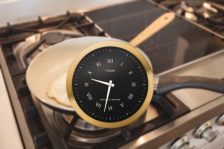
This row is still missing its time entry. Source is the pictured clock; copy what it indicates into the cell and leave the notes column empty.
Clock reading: 9:32
